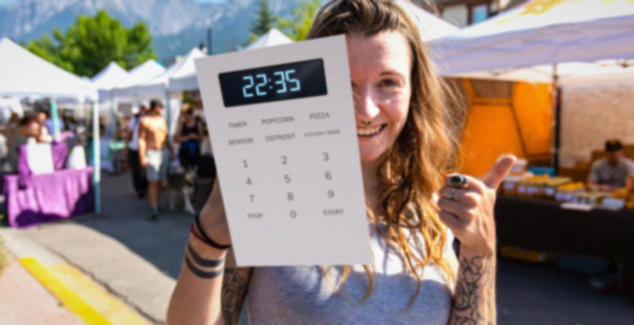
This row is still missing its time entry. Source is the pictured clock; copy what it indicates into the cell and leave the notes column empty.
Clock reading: 22:35
